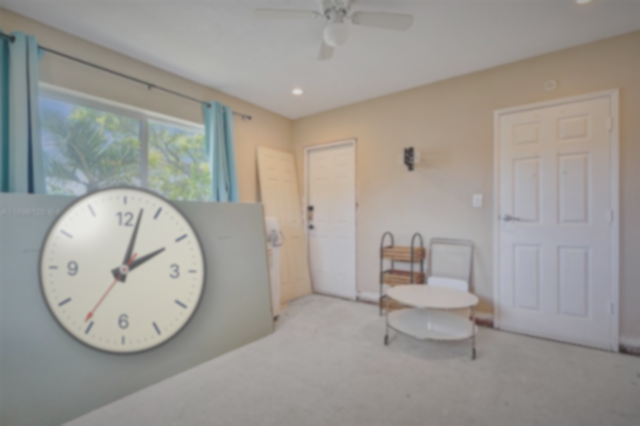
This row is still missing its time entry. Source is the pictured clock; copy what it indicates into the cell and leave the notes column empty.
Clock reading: 2:02:36
